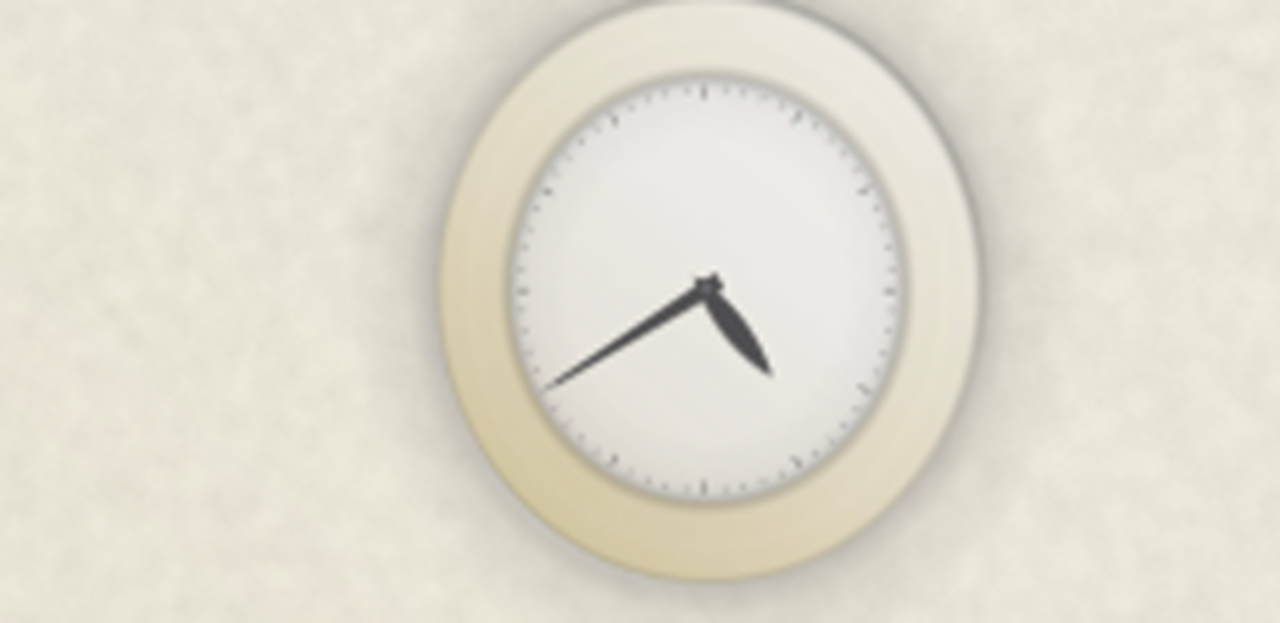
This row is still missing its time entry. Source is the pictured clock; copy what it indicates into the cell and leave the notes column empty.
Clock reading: 4:40
